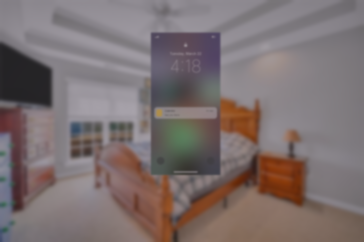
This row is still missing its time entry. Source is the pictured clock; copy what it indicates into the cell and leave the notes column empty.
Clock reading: 4:18
